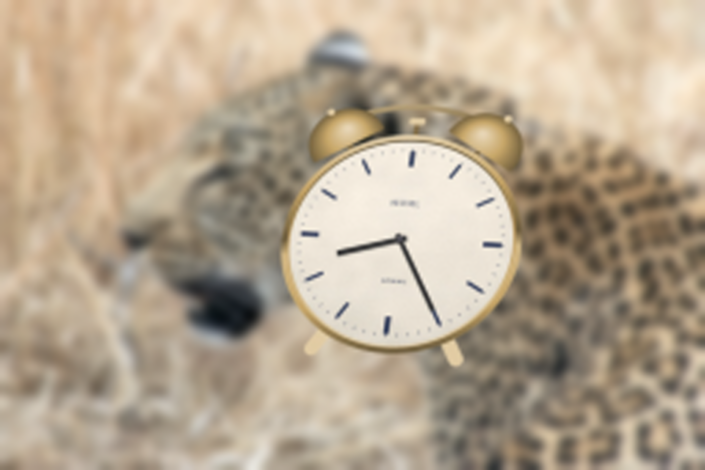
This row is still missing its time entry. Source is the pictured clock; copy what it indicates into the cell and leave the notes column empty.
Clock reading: 8:25
